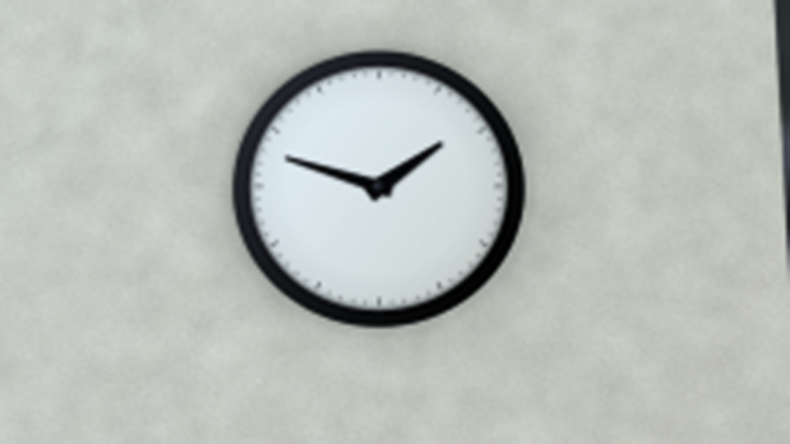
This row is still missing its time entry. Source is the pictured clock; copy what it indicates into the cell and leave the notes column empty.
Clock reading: 1:48
